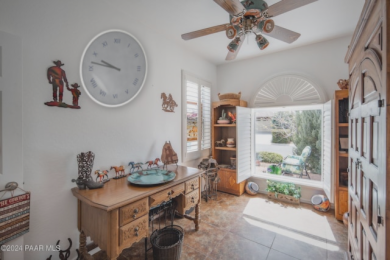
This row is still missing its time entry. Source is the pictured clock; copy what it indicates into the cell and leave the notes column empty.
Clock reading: 9:47
